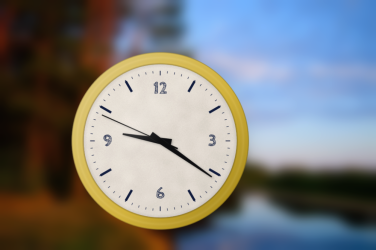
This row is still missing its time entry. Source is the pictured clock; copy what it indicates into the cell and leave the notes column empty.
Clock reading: 9:20:49
